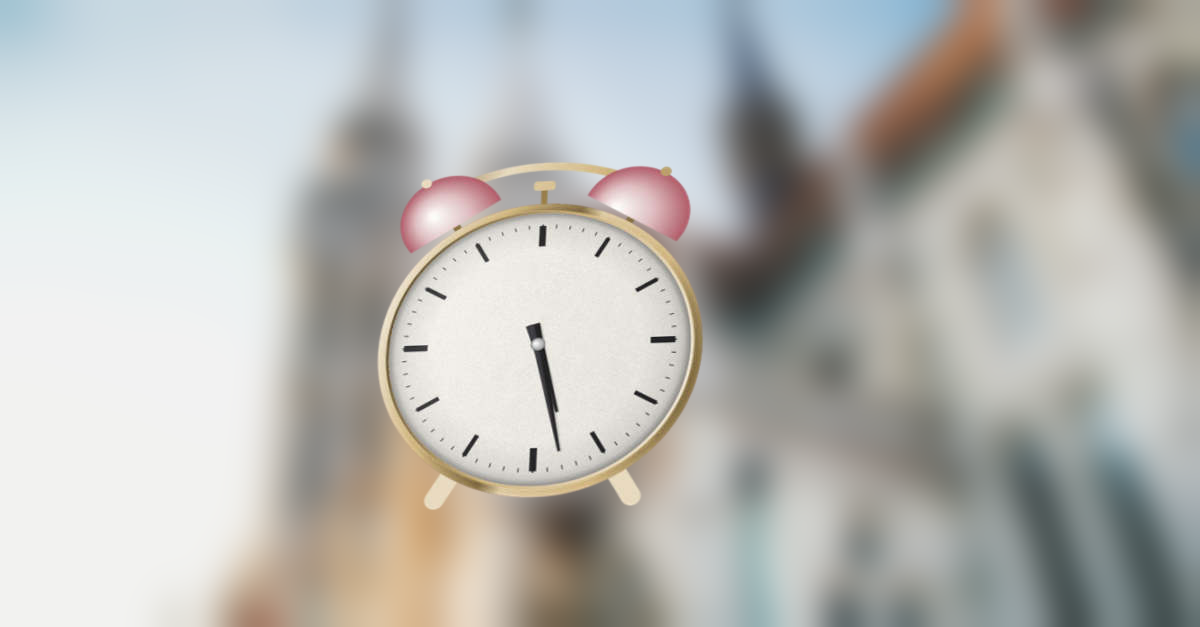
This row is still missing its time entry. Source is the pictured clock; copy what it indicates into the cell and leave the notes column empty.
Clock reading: 5:28
